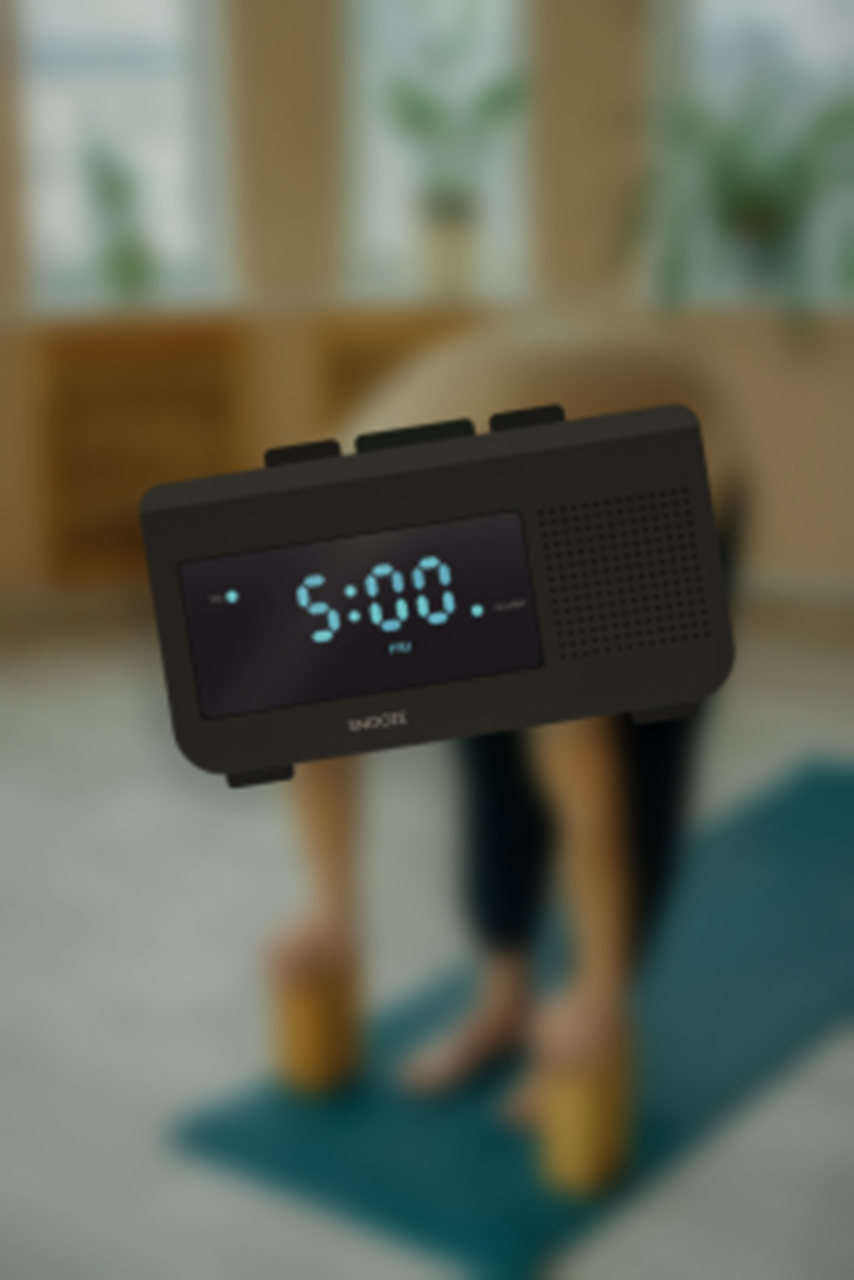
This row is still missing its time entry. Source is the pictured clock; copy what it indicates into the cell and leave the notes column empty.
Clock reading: 5:00
